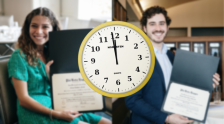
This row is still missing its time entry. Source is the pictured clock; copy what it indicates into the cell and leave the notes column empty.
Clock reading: 11:59
